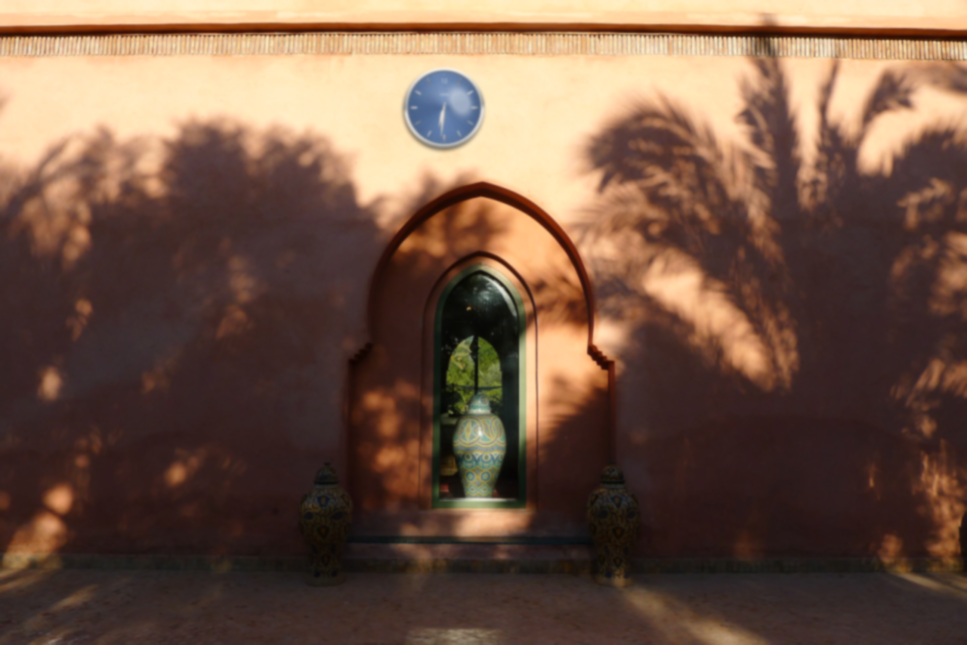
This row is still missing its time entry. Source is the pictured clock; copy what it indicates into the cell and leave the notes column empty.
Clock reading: 6:31
